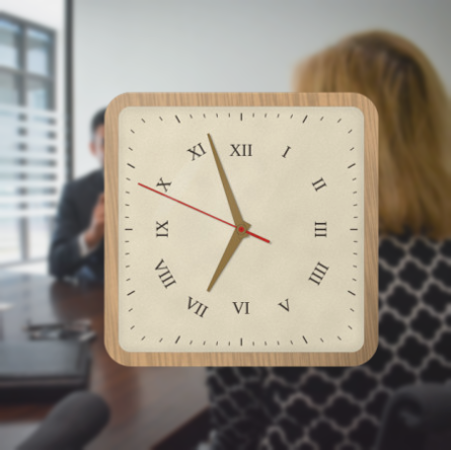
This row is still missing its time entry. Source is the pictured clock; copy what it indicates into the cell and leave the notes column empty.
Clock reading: 6:56:49
